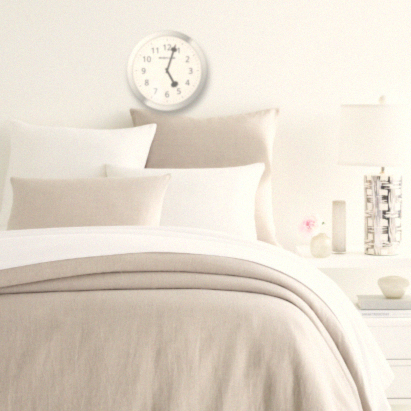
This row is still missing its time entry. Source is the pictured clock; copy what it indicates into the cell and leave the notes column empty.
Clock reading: 5:03
